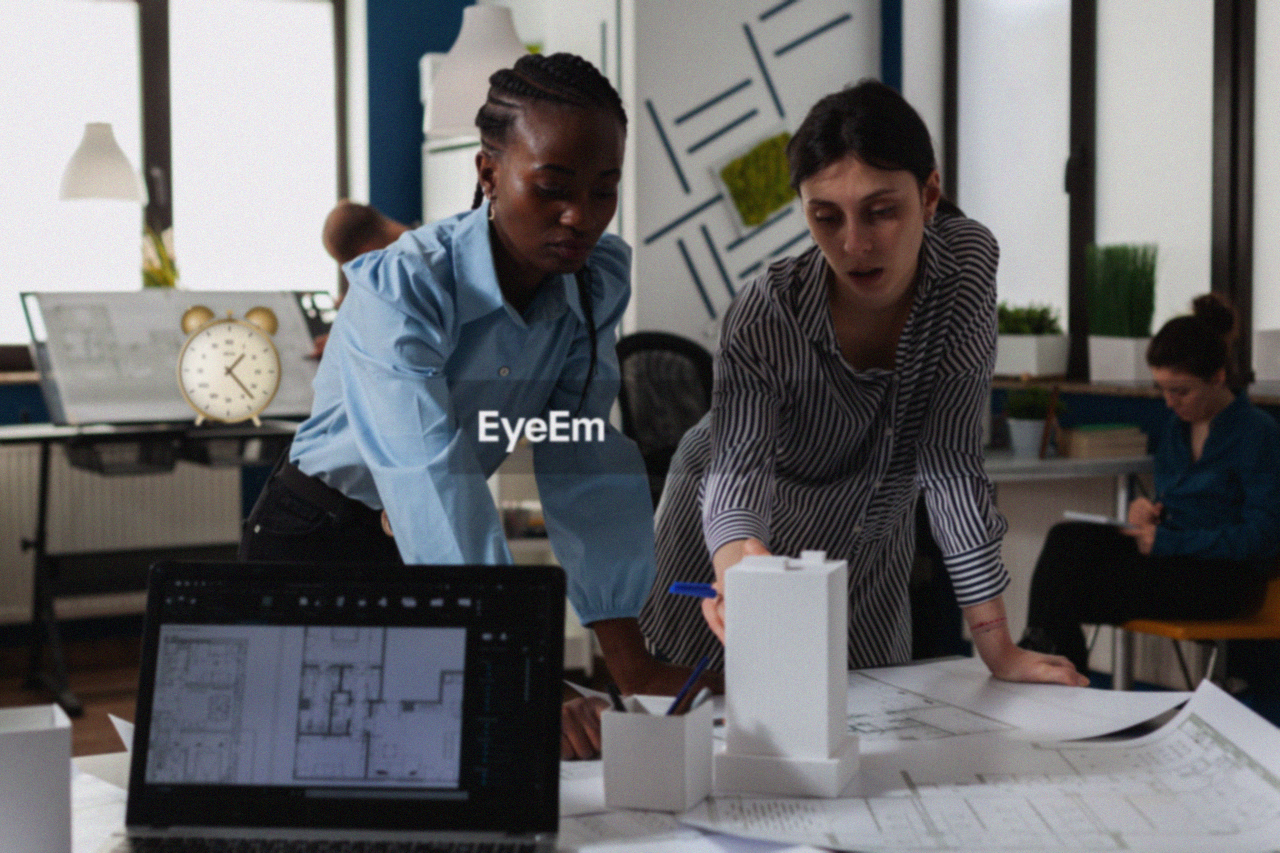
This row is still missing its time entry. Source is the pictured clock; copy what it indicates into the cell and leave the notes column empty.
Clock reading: 1:23
